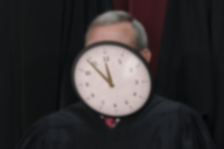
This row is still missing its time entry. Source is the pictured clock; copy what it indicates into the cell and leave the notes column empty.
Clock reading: 11:54
